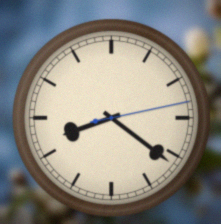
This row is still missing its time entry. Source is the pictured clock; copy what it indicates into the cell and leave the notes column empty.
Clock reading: 8:21:13
